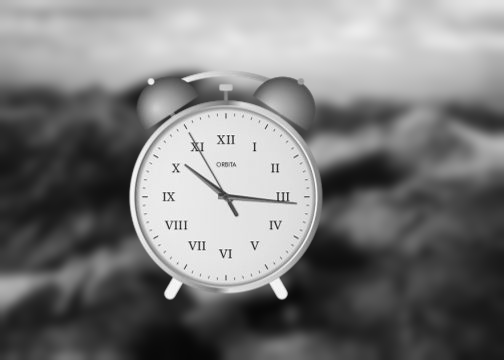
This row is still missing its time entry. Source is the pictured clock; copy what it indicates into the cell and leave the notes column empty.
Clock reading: 10:15:55
